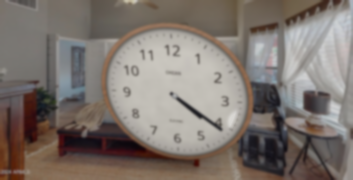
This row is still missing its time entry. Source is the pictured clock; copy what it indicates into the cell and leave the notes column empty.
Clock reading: 4:21
